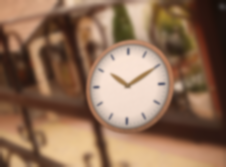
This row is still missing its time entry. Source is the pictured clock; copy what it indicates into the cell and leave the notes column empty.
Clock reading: 10:10
